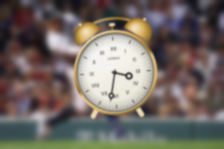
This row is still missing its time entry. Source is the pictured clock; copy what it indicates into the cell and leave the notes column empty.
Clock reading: 3:32
